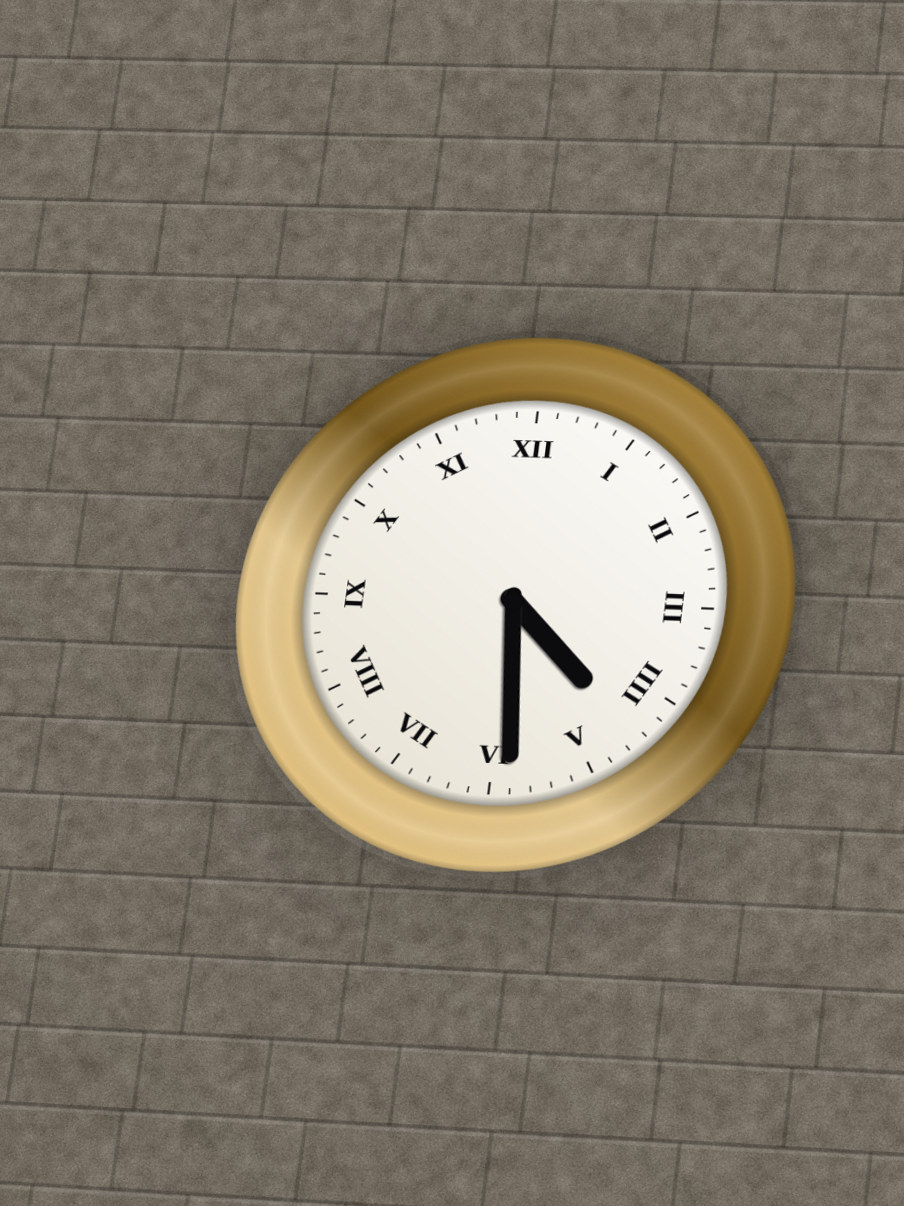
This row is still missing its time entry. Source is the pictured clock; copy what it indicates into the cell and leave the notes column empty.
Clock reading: 4:29
